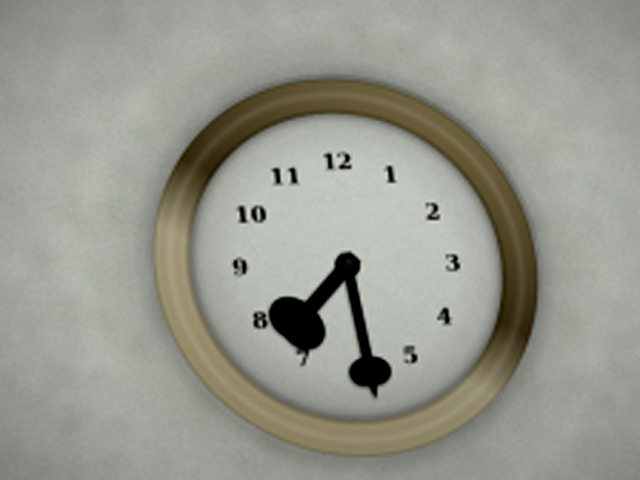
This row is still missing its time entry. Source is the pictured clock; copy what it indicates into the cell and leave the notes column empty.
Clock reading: 7:29
